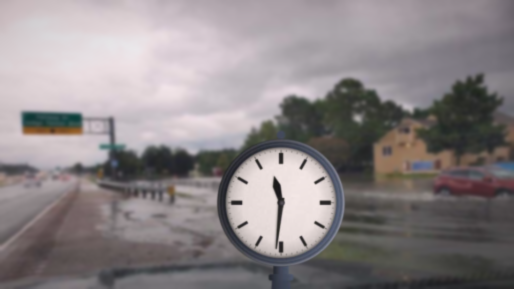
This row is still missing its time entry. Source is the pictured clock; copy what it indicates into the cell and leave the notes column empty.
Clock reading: 11:31
